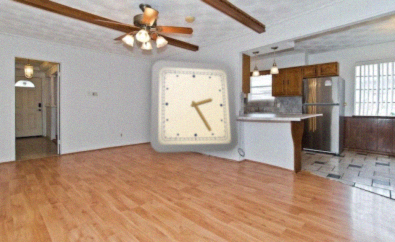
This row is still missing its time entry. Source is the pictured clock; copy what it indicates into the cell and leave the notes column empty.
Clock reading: 2:25
